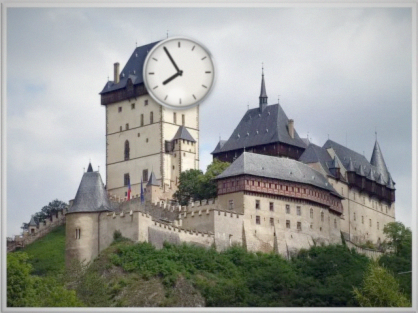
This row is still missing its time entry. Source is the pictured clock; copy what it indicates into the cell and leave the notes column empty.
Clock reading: 7:55
